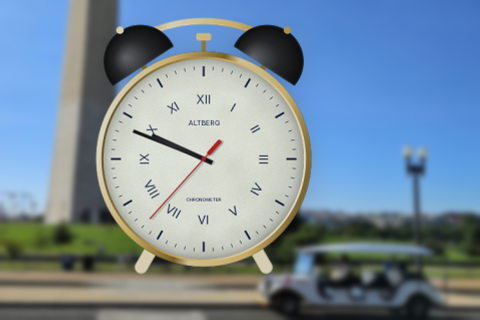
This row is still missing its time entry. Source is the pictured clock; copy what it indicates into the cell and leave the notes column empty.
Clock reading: 9:48:37
